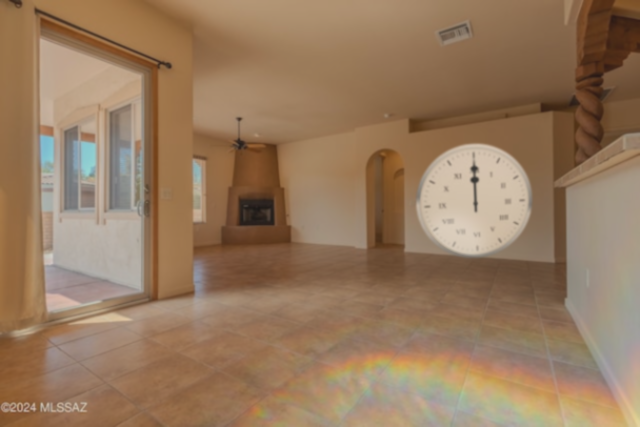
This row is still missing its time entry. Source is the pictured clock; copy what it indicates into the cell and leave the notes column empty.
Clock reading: 12:00
